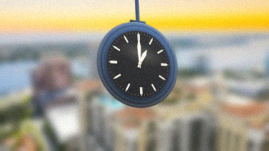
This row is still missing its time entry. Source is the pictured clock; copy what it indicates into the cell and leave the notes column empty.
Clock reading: 1:00
